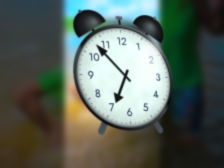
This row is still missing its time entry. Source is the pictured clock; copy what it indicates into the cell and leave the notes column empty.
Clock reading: 6:53
